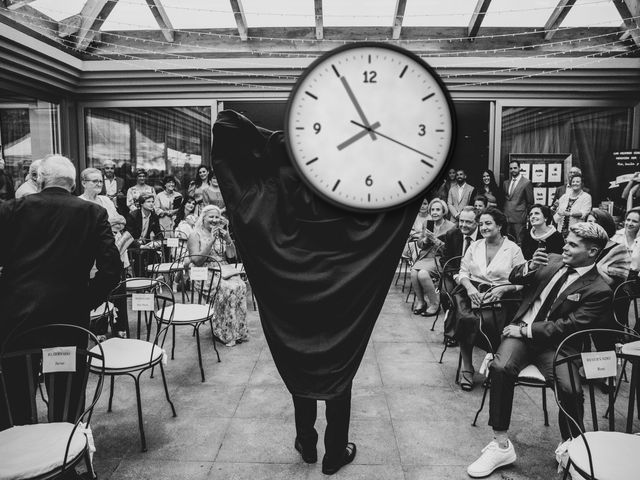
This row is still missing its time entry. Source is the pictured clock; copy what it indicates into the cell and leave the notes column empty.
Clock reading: 7:55:19
